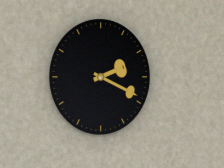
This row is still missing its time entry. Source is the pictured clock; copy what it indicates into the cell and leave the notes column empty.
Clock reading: 2:19
